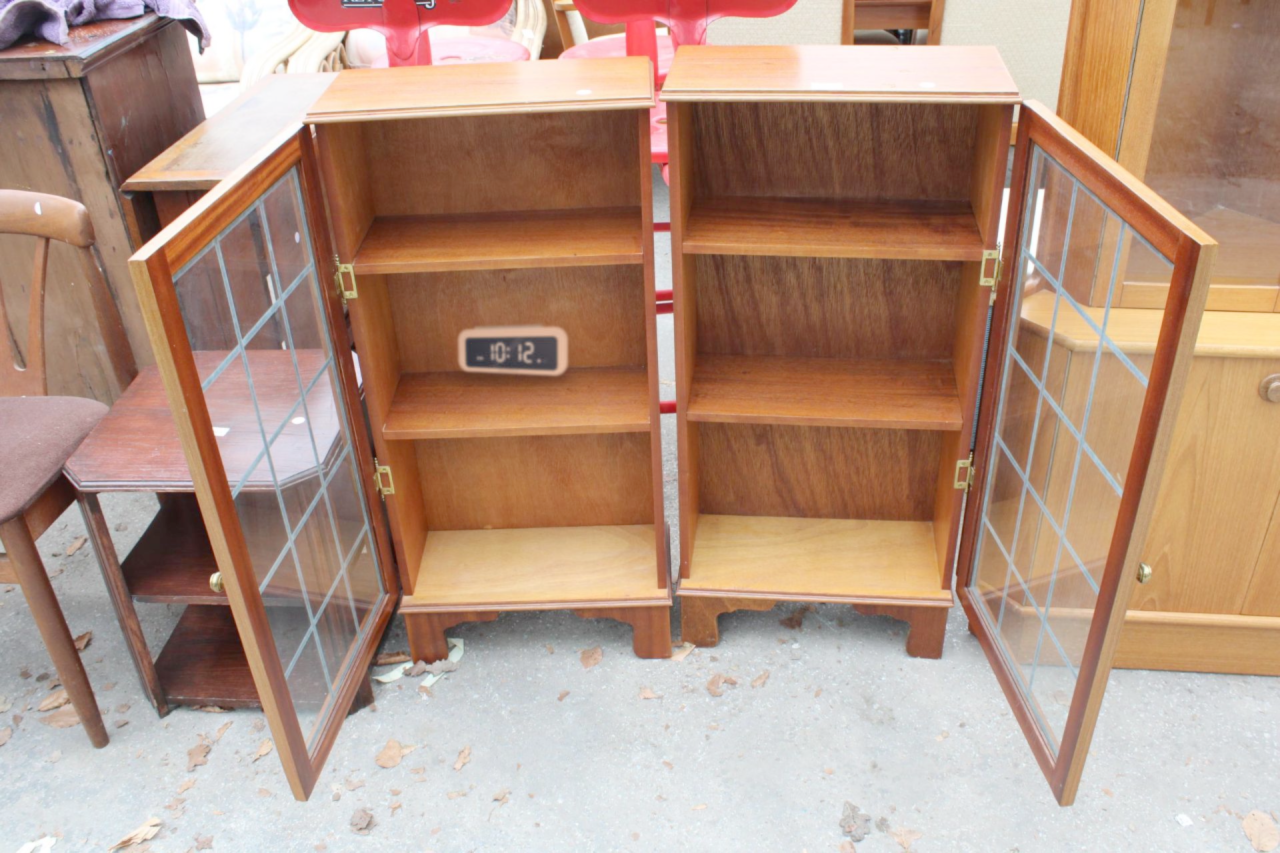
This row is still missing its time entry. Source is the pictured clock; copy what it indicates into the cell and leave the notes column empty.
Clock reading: 10:12
